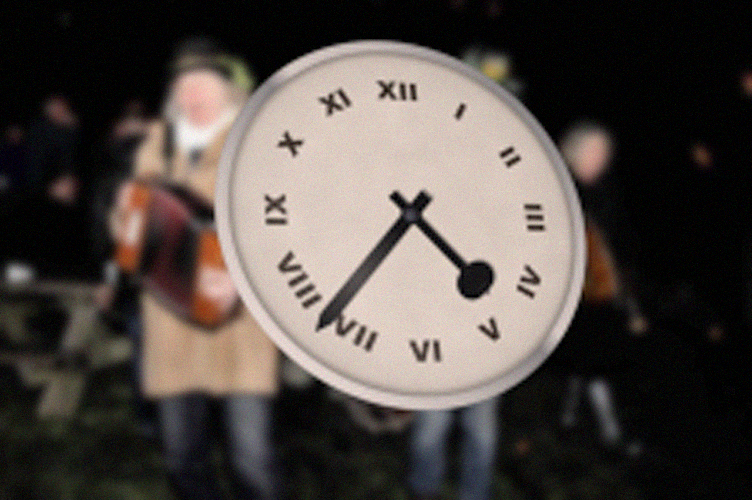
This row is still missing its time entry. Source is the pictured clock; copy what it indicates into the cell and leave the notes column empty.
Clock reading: 4:37
